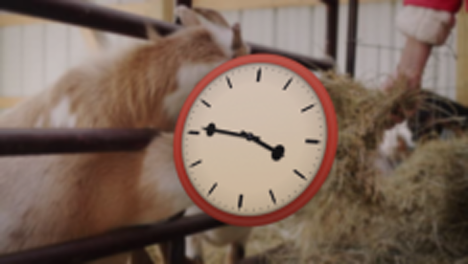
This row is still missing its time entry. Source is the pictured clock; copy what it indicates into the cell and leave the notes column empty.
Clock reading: 3:46
